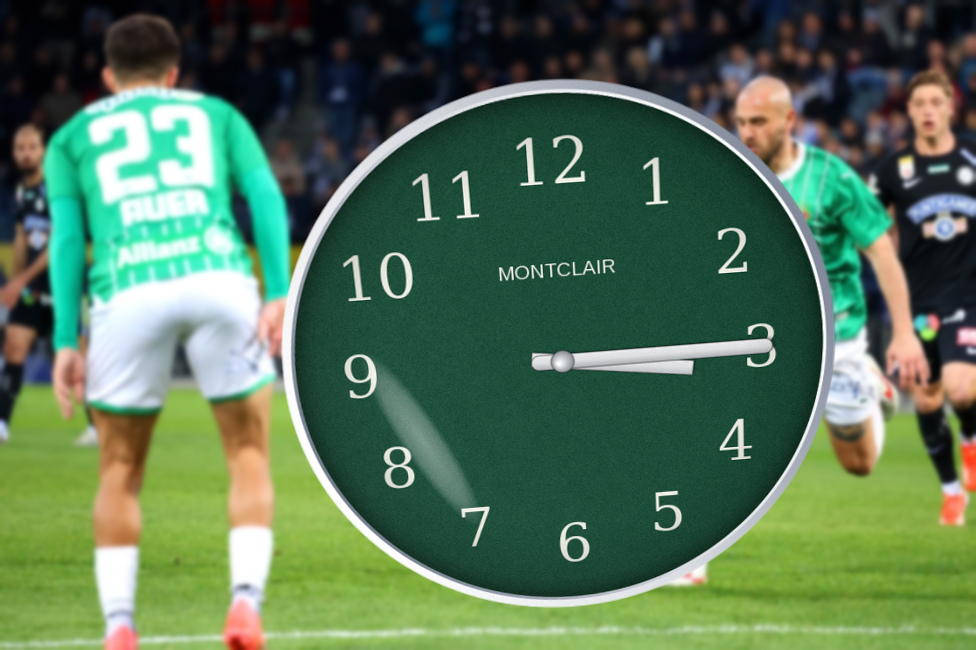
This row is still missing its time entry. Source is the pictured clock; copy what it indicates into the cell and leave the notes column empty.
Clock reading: 3:15
